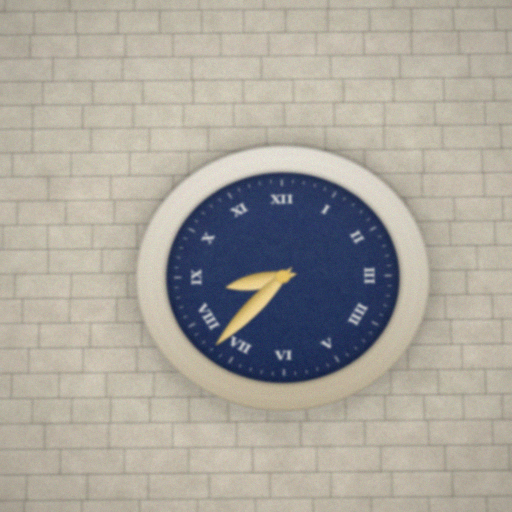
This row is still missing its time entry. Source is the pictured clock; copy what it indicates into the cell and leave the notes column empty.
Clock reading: 8:37
